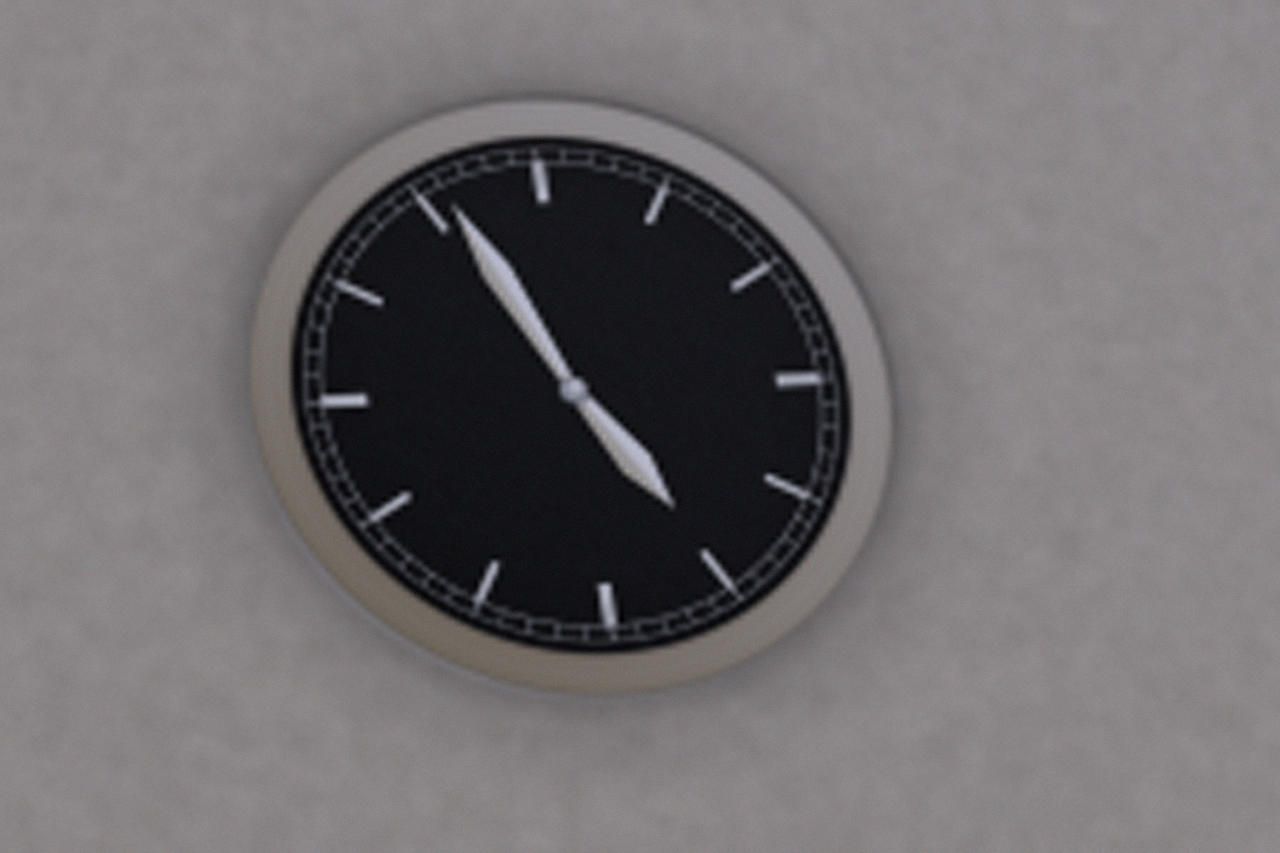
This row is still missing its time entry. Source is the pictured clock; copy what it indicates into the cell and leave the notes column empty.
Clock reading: 4:56
